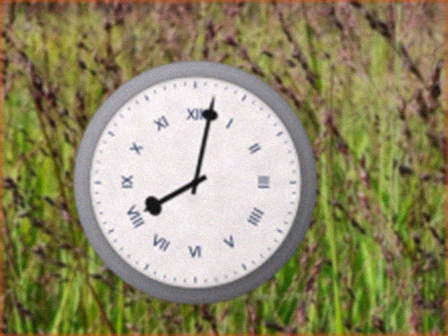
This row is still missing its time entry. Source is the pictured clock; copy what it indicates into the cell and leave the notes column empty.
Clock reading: 8:02
